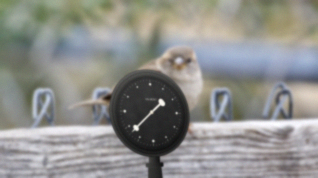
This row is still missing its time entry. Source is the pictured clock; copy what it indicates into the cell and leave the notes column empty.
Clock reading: 1:38
